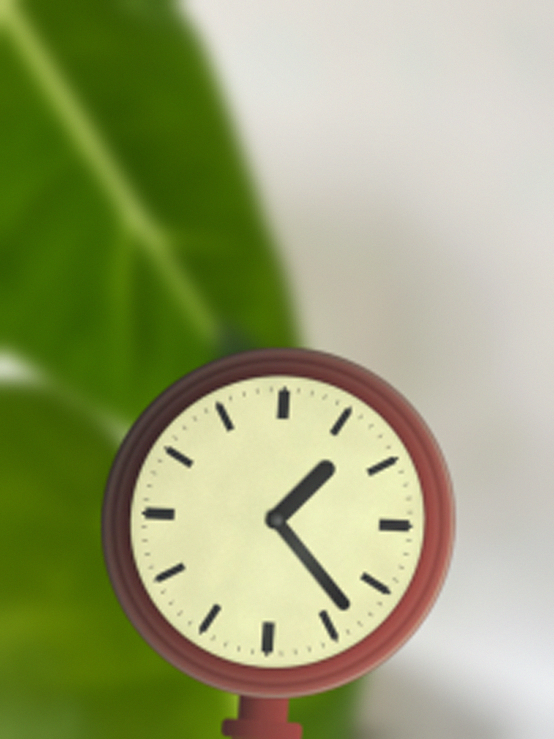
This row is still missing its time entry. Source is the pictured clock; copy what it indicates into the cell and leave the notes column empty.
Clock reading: 1:23
